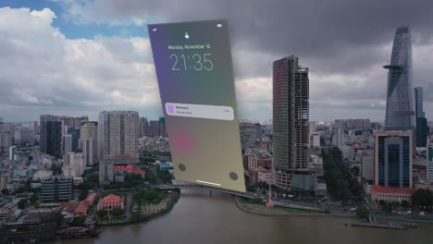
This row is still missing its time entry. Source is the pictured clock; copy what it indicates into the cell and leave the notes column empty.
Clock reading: 21:35
